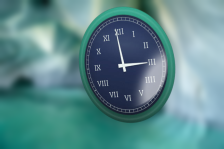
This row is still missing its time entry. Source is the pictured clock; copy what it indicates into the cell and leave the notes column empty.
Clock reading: 2:59
